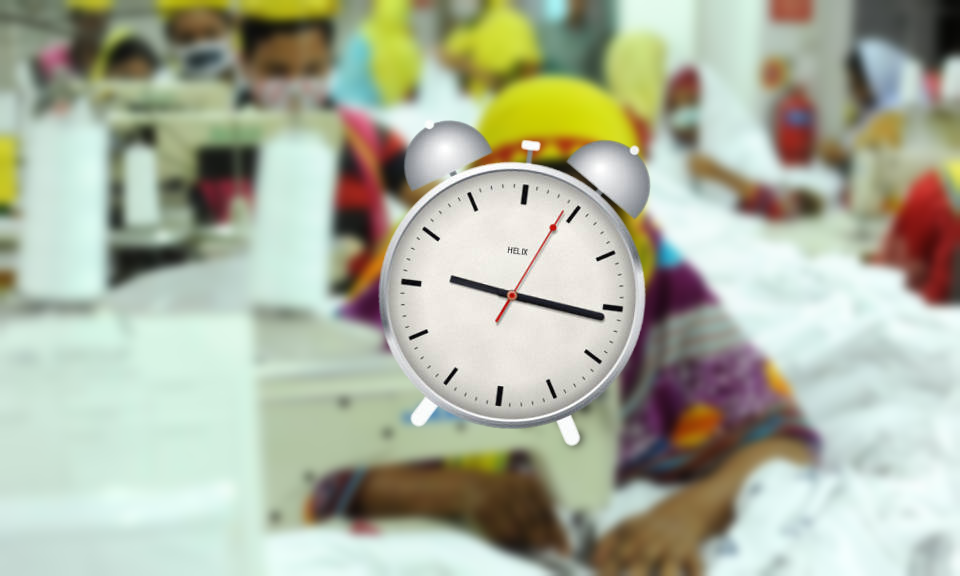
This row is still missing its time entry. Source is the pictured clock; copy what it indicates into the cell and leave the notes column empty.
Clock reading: 9:16:04
